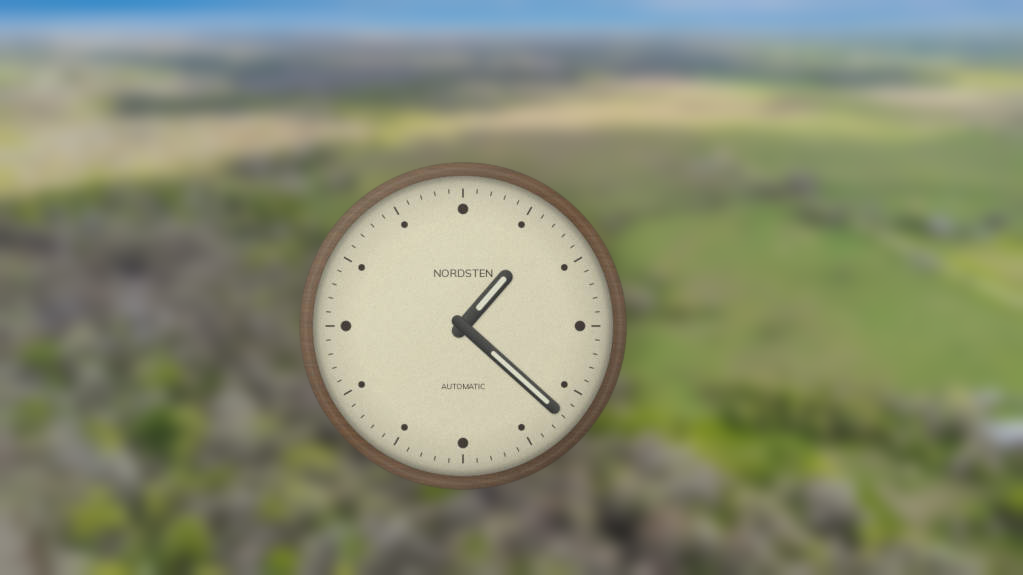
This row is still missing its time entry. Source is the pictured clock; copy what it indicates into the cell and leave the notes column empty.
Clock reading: 1:22
